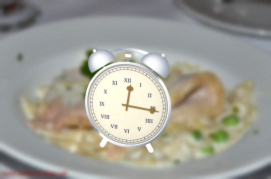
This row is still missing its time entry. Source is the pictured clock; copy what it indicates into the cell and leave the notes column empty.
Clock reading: 12:16
